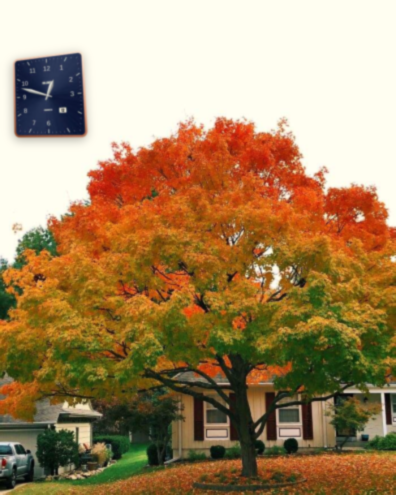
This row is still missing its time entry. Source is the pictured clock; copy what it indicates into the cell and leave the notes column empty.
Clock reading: 12:48
